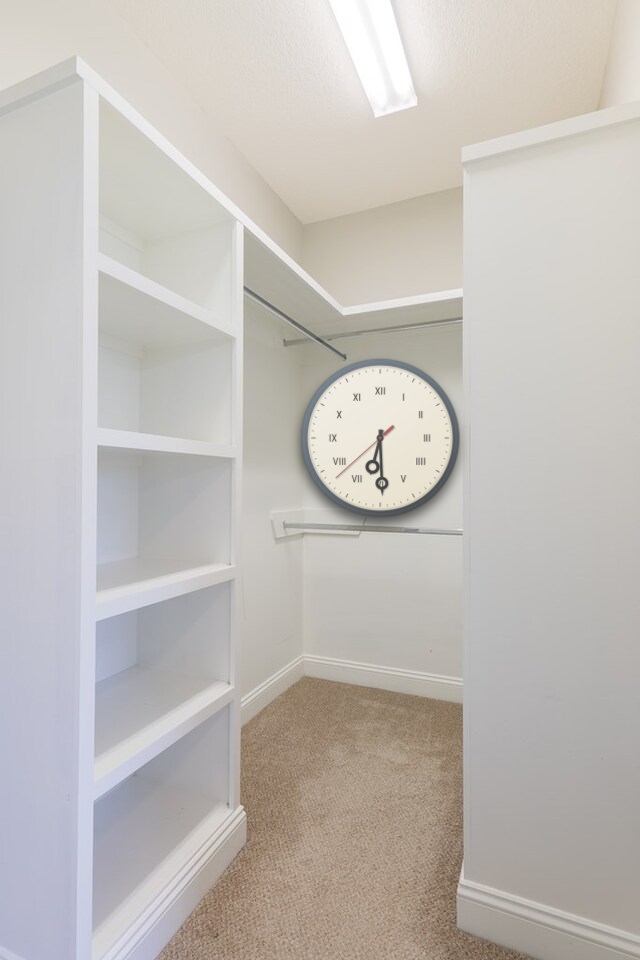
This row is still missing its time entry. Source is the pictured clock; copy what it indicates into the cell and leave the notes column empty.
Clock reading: 6:29:38
